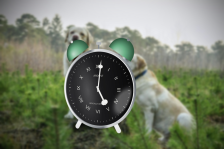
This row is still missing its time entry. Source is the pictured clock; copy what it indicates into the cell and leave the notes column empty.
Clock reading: 5:01
